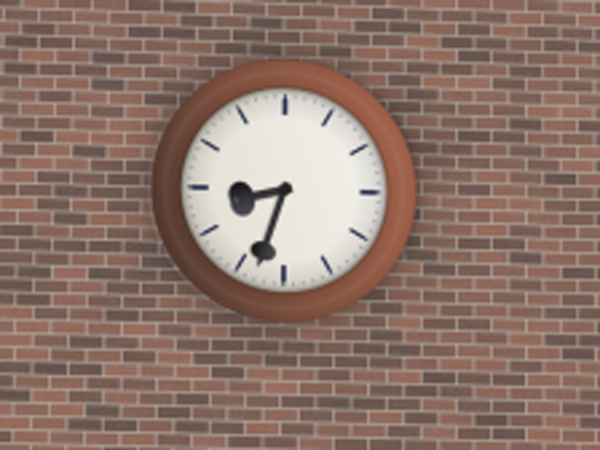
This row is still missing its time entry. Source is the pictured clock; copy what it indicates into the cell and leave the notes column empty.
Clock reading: 8:33
